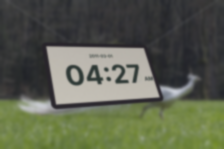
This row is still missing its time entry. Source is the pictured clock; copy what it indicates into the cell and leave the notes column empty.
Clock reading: 4:27
